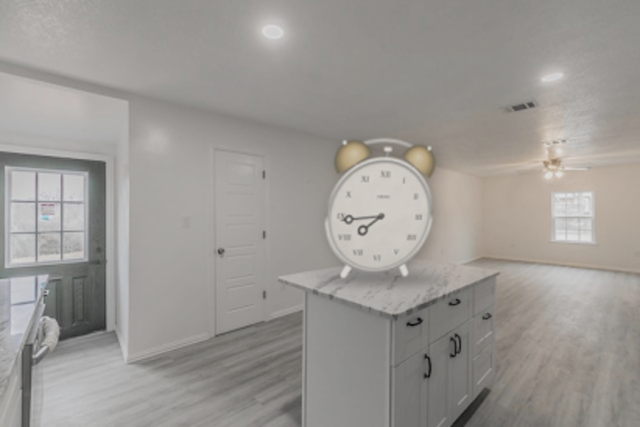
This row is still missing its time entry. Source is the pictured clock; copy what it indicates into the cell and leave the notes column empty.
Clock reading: 7:44
